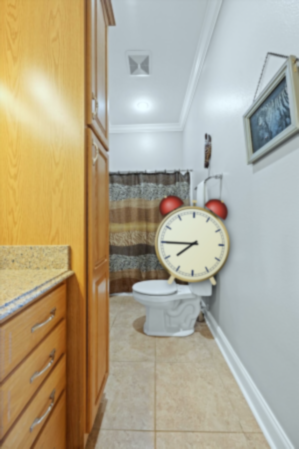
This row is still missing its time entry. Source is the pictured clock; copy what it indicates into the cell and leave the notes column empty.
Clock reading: 7:45
